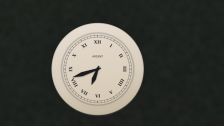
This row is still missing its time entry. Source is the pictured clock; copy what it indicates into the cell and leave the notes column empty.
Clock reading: 6:42
